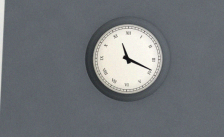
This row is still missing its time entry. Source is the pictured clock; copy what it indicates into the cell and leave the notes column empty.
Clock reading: 11:19
